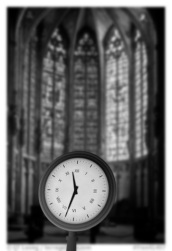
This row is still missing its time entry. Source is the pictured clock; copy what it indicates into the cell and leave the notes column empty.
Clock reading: 11:33
